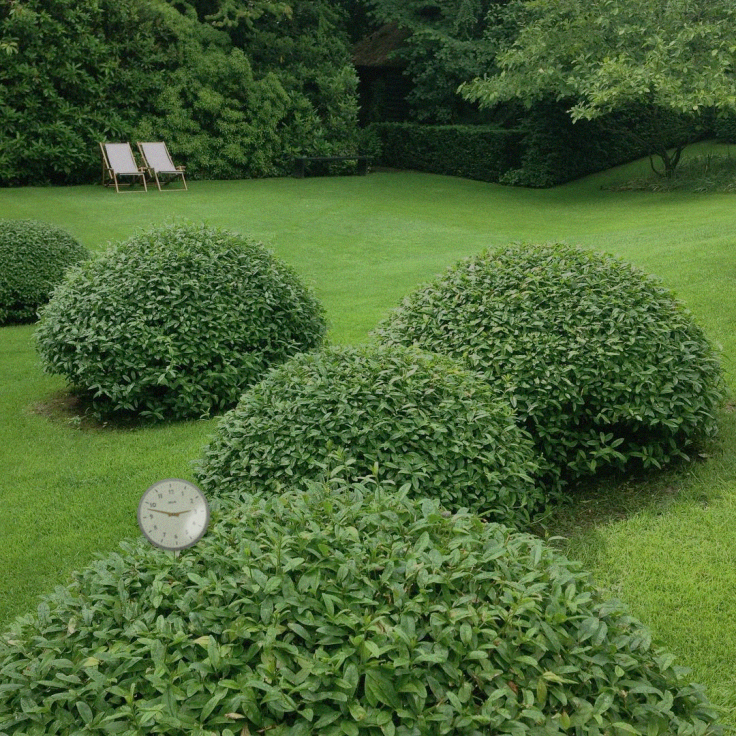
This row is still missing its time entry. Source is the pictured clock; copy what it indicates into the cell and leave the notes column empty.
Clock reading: 2:48
